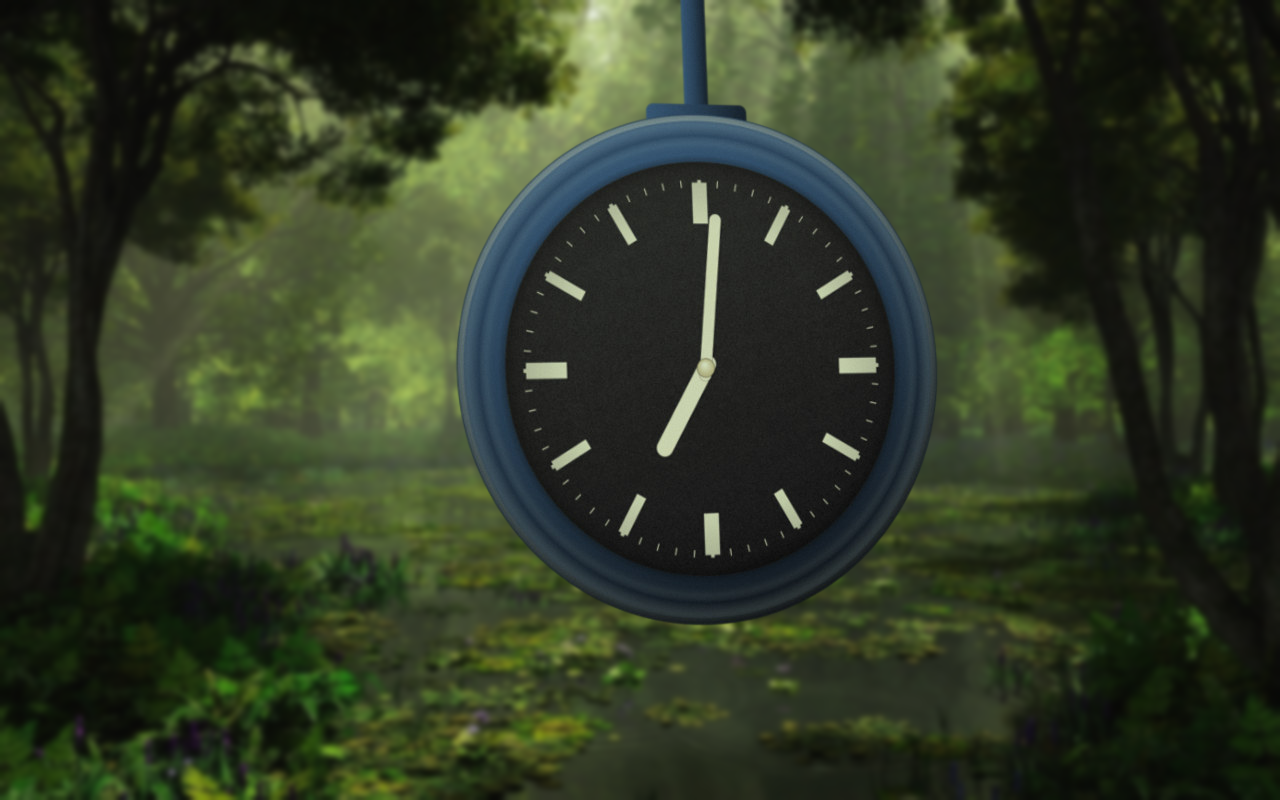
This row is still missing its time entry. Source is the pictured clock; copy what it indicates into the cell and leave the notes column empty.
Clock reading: 7:01
